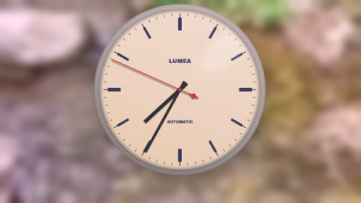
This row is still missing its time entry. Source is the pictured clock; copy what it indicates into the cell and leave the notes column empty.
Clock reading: 7:34:49
